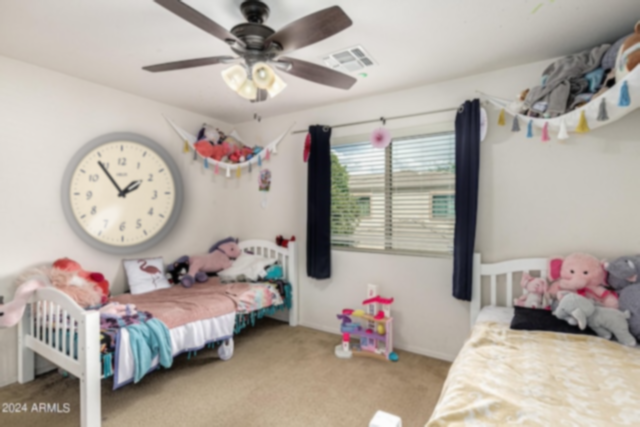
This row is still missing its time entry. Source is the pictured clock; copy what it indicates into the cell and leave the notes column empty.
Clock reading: 1:54
